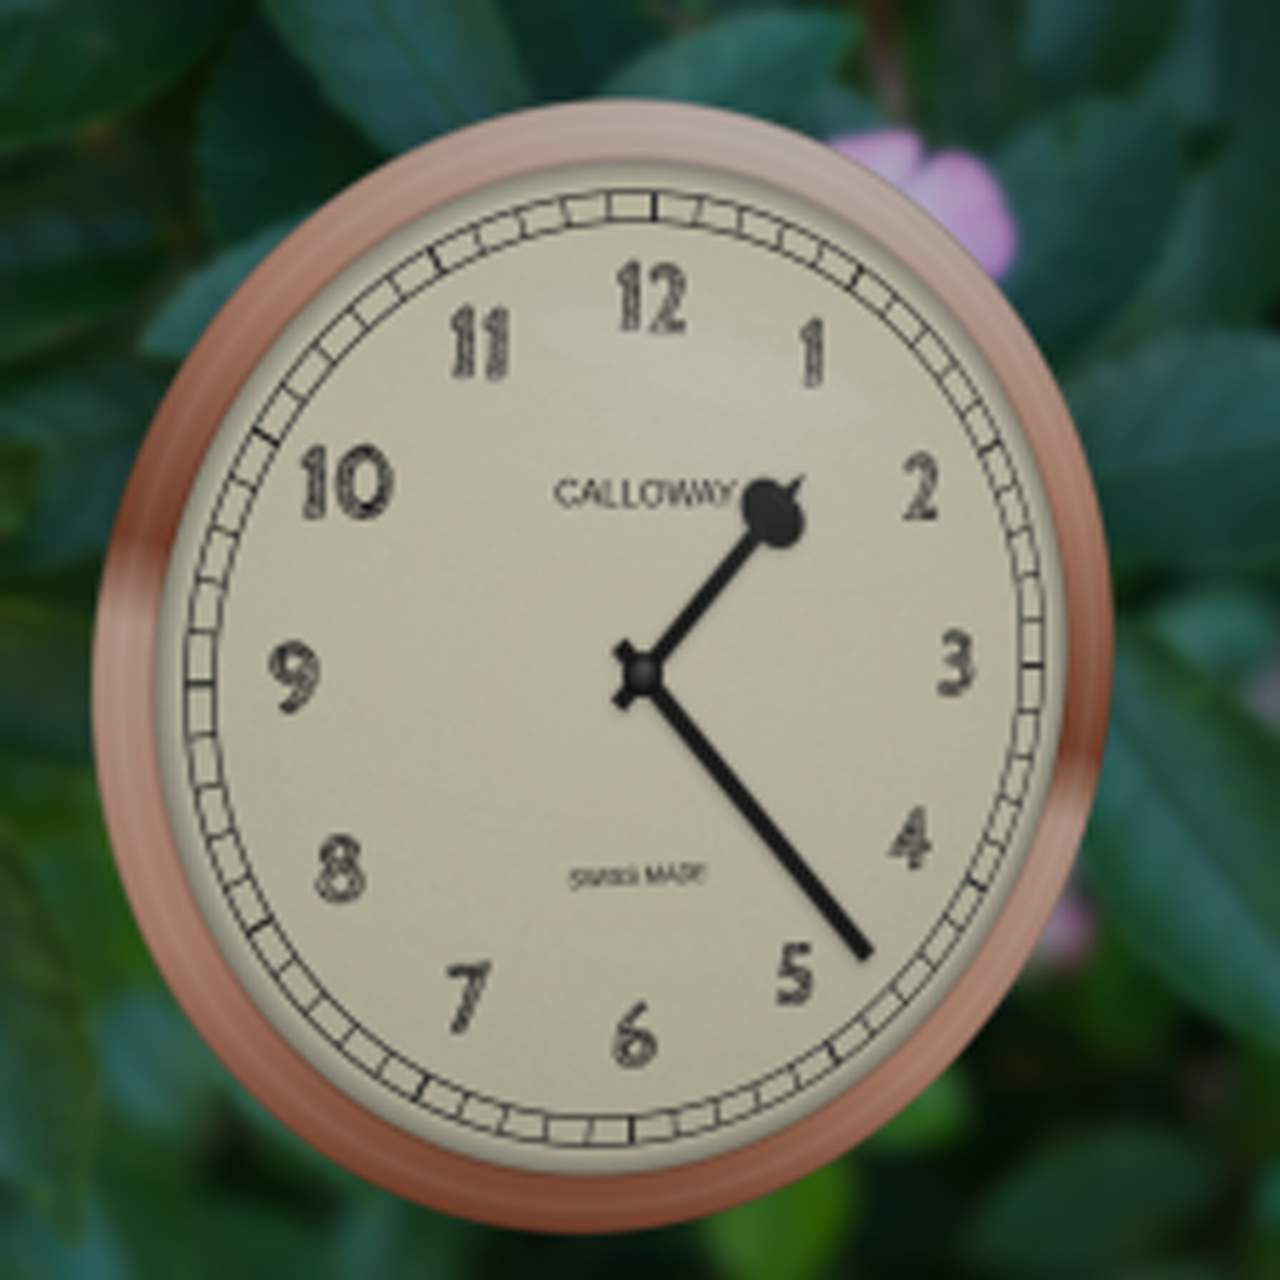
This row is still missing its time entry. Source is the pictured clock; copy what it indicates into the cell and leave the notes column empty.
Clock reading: 1:23
